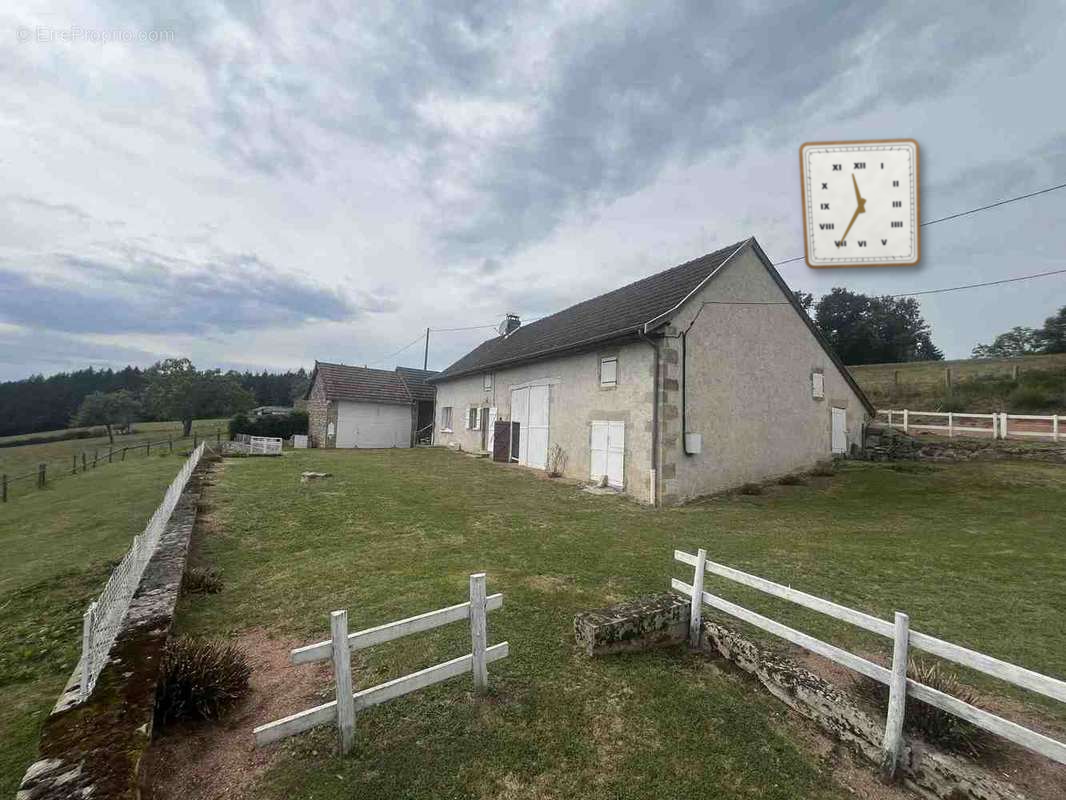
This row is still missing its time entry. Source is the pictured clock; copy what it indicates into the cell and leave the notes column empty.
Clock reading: 11:35
